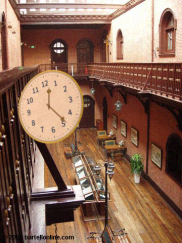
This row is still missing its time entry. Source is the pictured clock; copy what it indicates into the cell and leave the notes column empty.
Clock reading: 12:24
